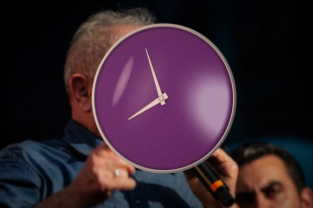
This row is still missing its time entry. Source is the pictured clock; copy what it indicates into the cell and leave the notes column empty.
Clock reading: 7:57
